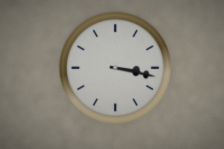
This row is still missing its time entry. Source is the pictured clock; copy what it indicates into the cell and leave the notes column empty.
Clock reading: 3:17
